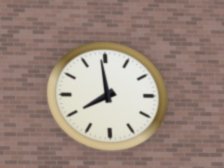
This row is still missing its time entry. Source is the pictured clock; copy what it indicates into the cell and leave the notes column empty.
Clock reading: 7:59
